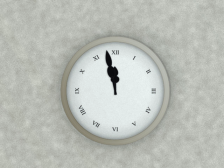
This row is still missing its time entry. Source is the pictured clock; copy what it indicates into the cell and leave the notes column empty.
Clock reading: 11:58
